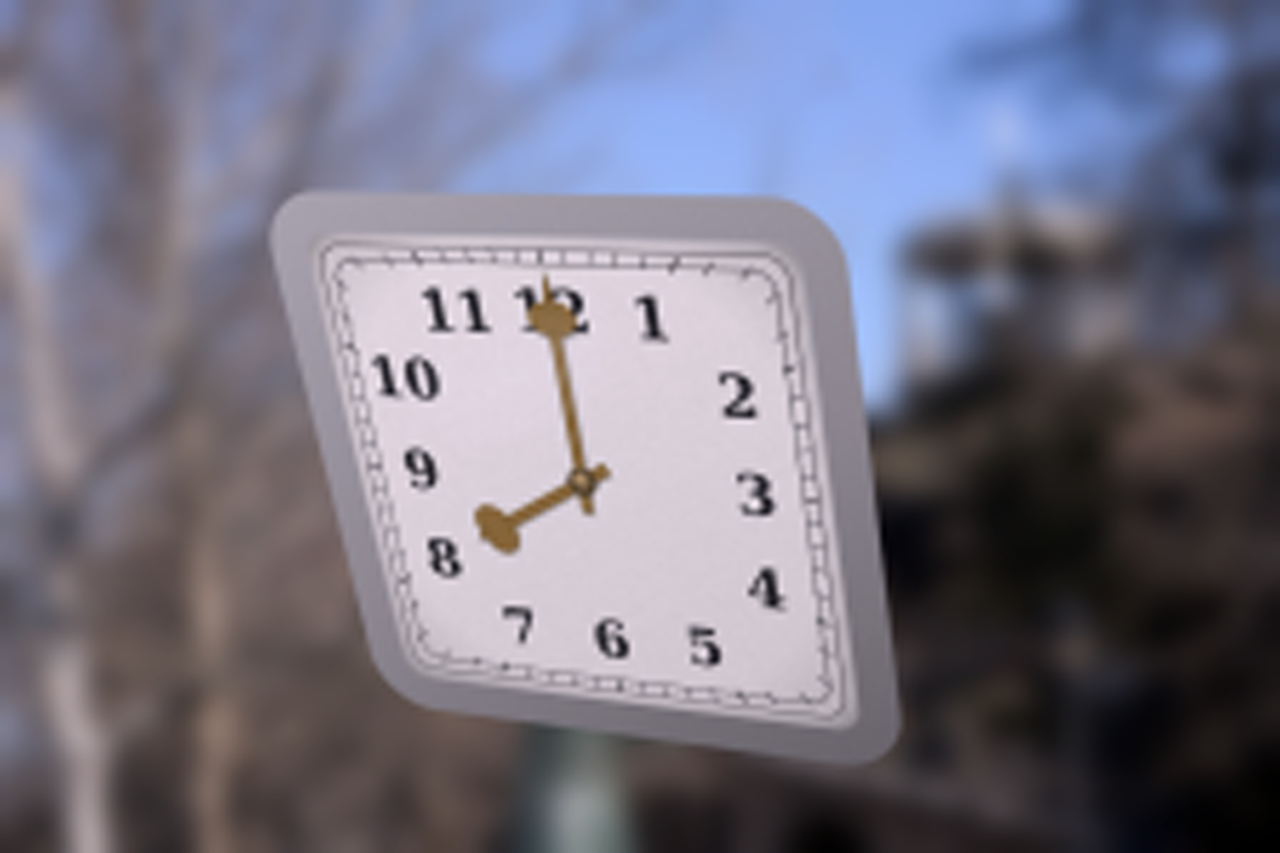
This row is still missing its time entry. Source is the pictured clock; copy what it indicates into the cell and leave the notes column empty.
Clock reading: 8:00
